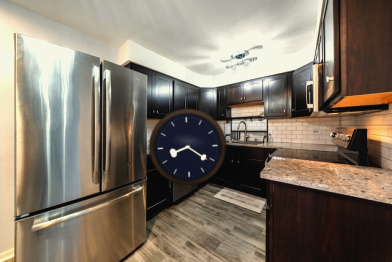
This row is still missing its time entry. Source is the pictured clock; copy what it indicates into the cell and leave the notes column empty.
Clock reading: 8:21
